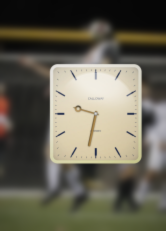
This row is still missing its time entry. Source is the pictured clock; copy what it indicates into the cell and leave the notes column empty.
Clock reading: 9:32
